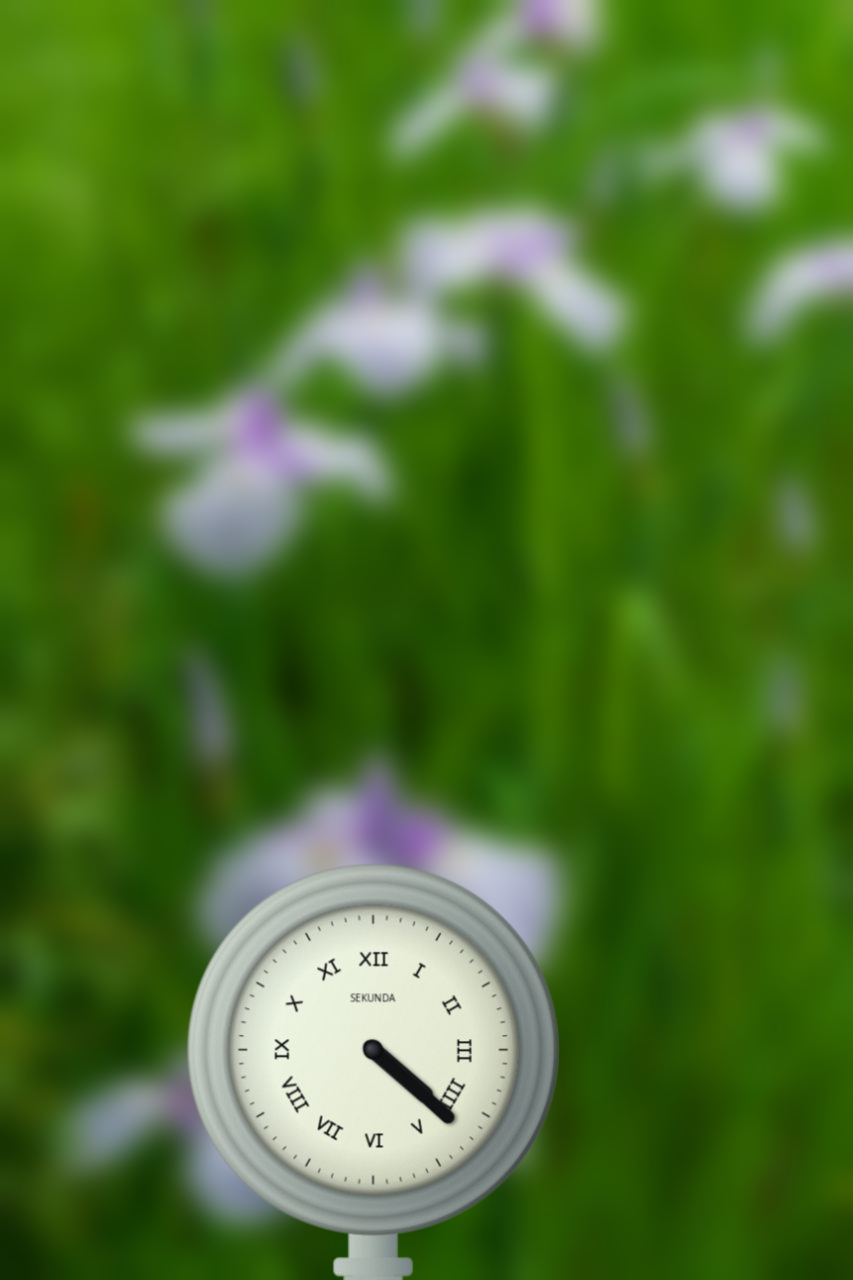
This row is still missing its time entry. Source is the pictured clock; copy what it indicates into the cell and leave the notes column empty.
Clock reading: 4:22
